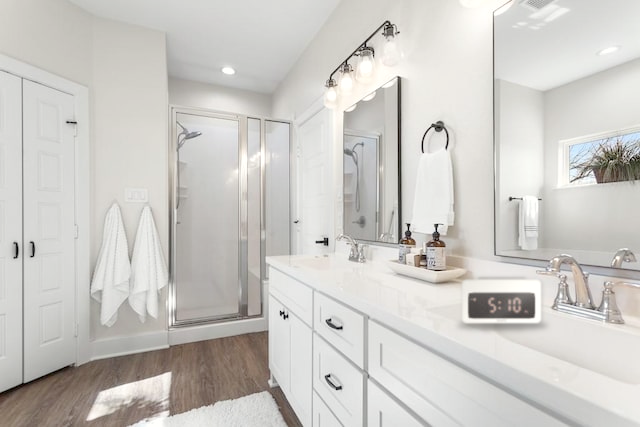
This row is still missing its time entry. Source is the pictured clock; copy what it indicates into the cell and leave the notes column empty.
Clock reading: 5:10
